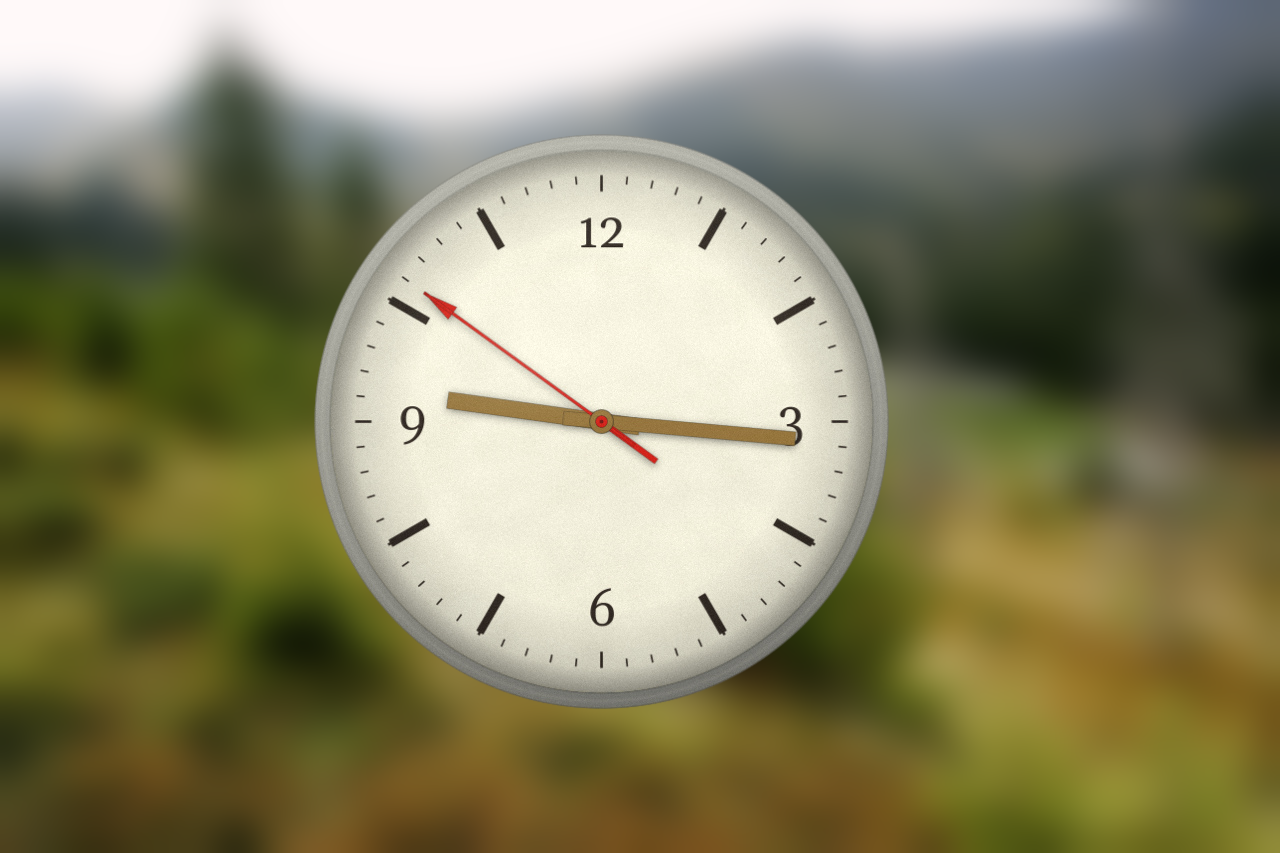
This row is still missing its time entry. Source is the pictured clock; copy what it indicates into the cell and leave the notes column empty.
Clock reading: 9:15:51
